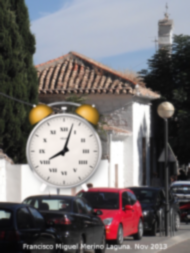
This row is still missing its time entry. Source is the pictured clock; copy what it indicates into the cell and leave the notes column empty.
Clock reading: 8:03
